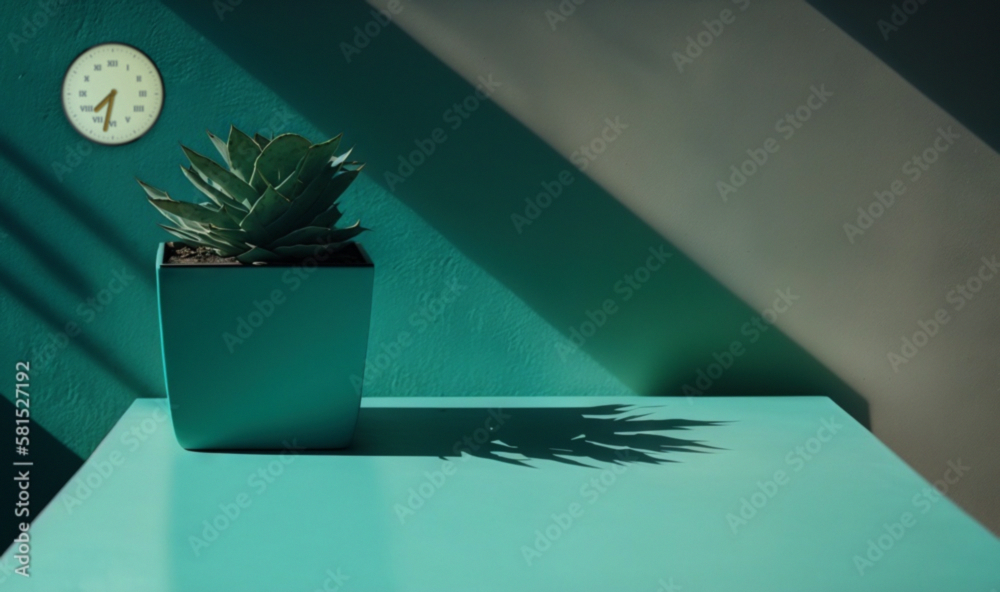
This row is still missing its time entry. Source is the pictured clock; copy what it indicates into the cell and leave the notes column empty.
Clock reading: 7:32
